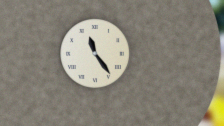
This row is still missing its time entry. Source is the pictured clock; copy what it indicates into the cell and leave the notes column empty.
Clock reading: 11:24
